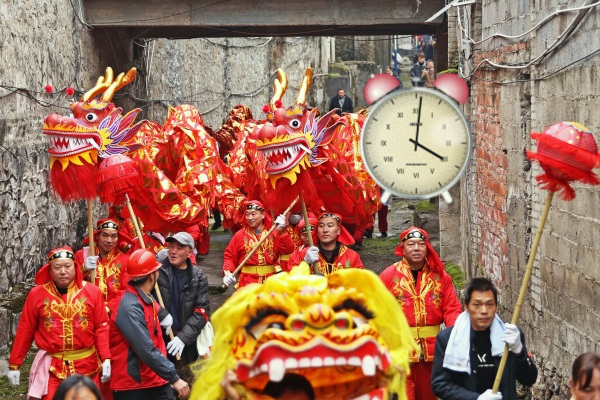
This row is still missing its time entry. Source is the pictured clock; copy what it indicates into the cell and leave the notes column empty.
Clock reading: 4:01
